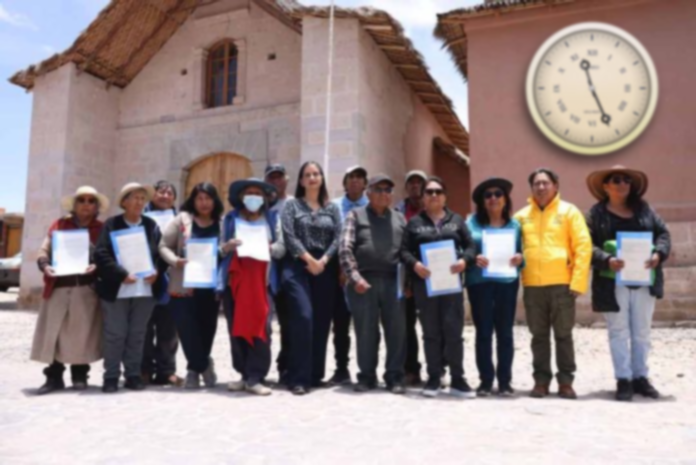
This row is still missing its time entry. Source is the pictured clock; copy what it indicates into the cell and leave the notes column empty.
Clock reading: 11:26
